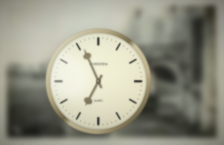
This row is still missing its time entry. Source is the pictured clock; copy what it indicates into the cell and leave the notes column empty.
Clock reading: 6:56
